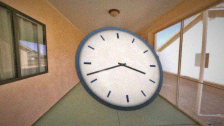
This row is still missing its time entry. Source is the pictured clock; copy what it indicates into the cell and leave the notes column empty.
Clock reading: 3:42
